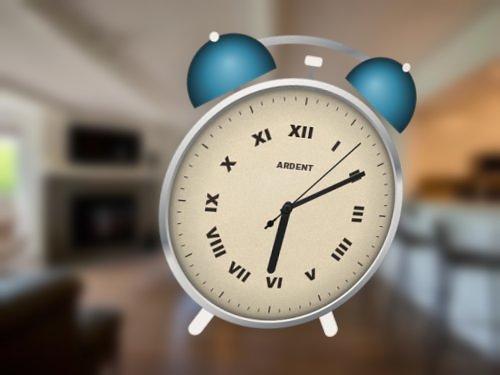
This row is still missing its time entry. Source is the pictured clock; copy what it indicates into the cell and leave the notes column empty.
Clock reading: 6:10:07
